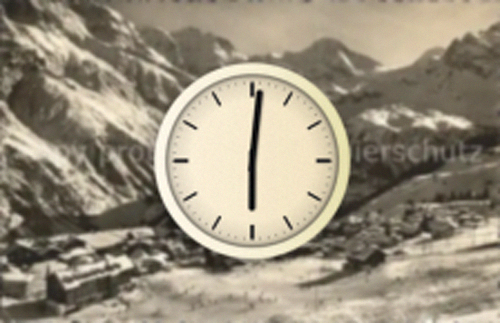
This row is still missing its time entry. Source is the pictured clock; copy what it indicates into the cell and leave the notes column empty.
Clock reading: 6:01
